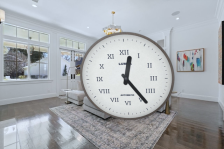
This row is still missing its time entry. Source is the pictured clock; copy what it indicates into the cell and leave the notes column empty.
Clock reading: 12:24
